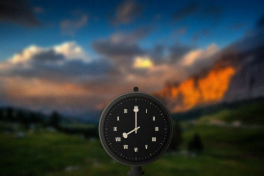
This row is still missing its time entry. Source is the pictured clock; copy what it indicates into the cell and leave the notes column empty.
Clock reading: 8:00
